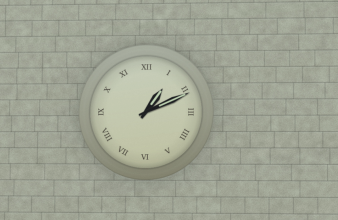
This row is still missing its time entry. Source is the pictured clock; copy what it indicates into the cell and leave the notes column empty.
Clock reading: 1:11
